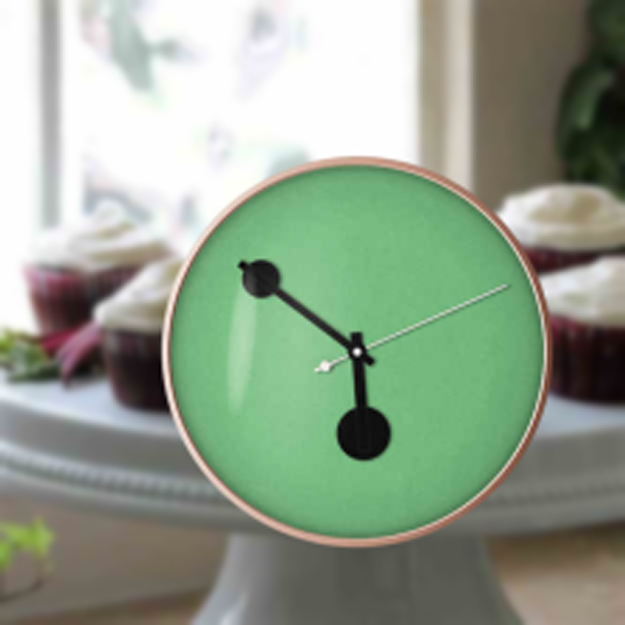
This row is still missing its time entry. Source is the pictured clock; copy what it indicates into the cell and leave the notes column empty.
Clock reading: 5:51:11
